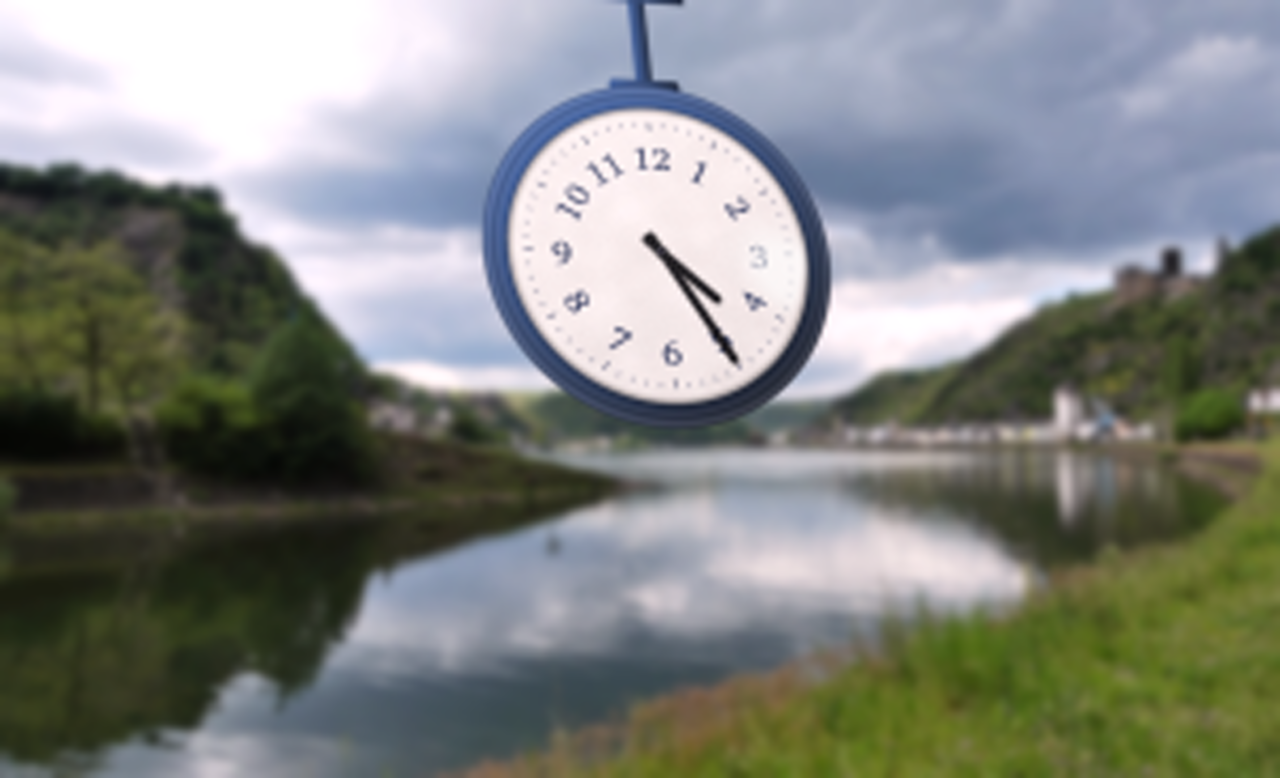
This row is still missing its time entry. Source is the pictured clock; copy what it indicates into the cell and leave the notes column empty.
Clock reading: 4:25
